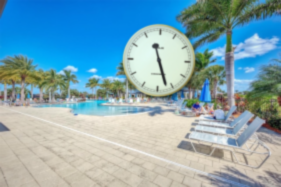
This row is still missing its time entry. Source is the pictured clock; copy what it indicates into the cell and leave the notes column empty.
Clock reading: 11:27
